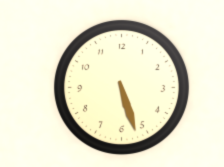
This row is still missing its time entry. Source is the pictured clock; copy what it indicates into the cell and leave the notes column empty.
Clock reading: 5:27
